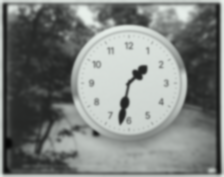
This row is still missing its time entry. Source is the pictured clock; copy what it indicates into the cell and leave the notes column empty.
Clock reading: 1:32
